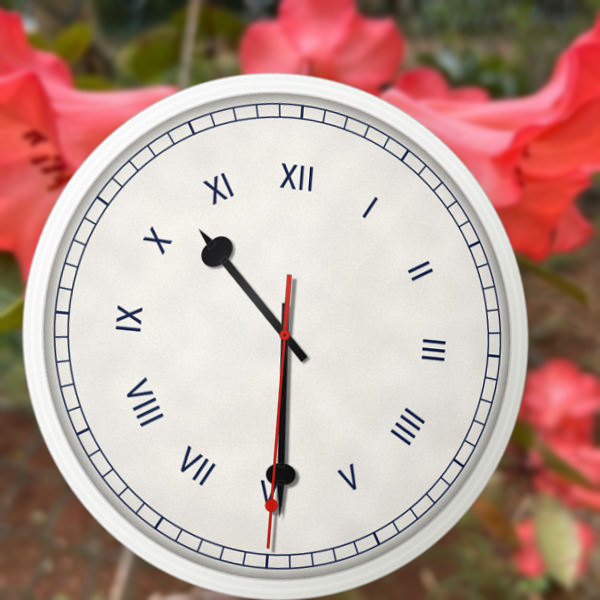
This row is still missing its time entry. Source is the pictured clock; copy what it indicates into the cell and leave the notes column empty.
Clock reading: 10:29:30
